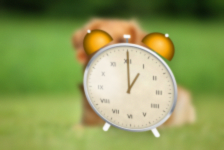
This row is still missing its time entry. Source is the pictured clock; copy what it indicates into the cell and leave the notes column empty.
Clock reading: 1:00
